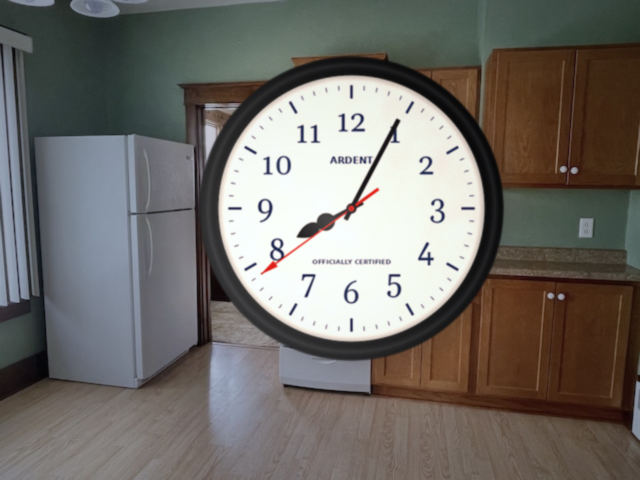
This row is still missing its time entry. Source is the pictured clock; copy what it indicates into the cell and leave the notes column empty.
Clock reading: 8:04:39
